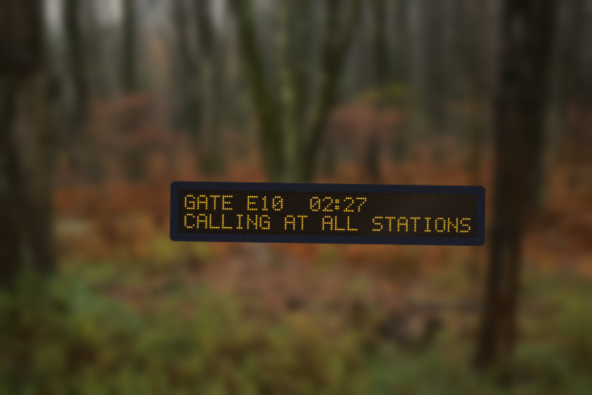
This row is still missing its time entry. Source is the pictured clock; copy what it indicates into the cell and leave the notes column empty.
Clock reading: 2:27
